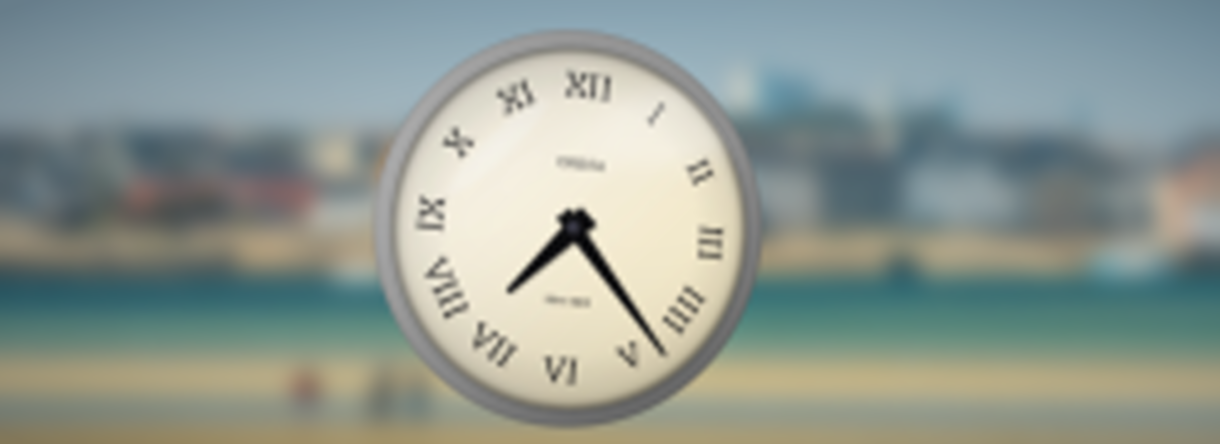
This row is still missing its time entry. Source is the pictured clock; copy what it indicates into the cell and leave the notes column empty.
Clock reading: 7:23
